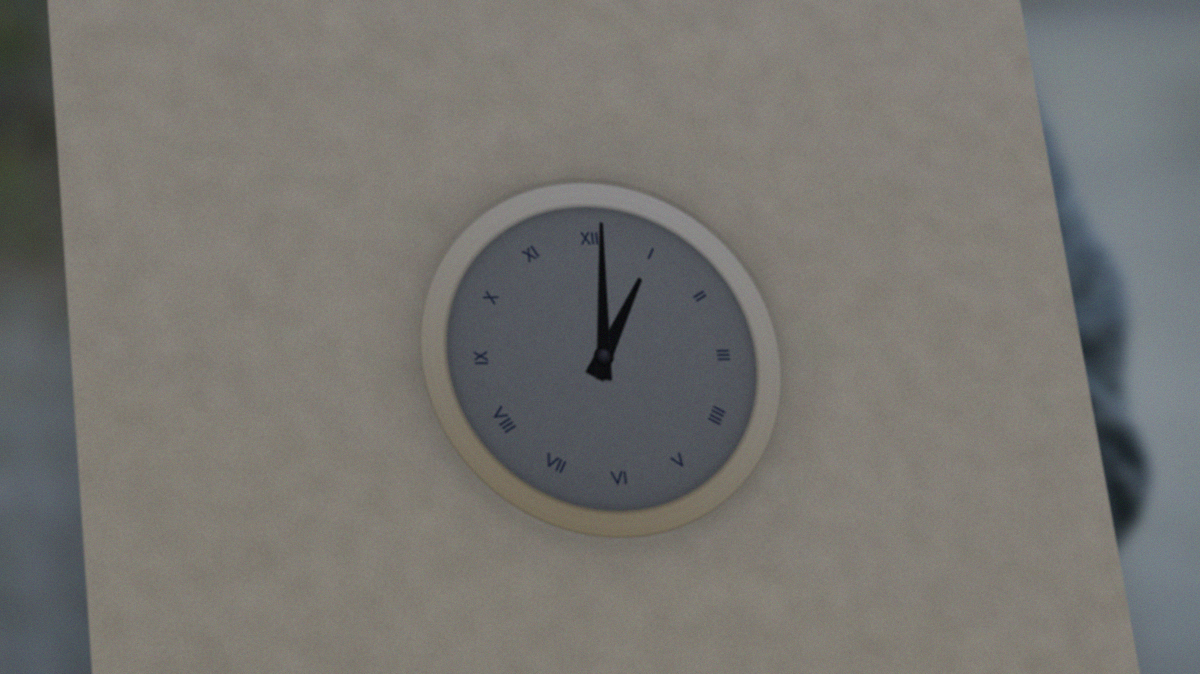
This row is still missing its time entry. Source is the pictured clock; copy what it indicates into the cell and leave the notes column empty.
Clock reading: 1:01
